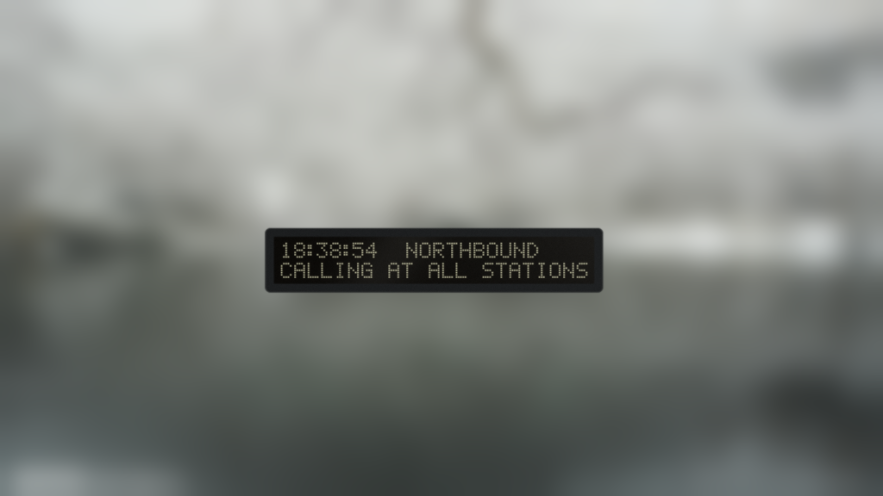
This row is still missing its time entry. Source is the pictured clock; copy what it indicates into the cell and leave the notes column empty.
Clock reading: 18:38:54
